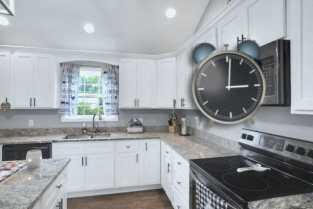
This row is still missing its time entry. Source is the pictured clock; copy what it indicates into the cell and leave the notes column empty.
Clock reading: 3:01
